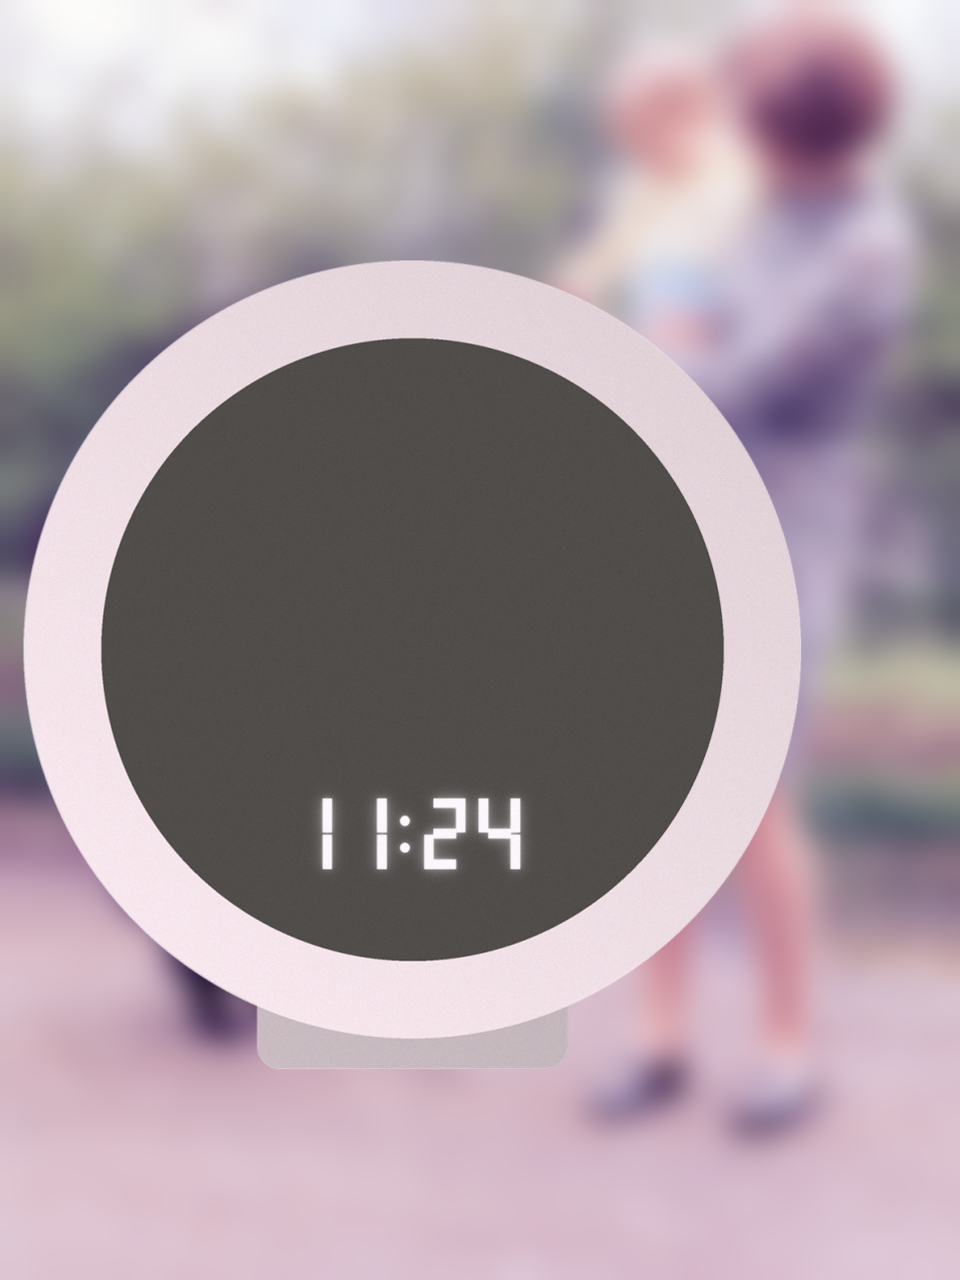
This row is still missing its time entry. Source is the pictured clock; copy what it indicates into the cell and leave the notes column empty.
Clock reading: 11:24
